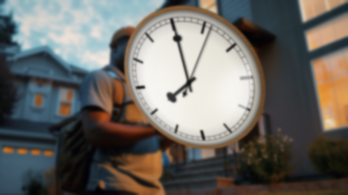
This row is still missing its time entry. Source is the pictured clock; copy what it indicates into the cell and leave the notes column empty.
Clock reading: 8:00:06
